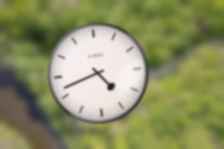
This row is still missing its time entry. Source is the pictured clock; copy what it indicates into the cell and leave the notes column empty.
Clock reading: 4:42
